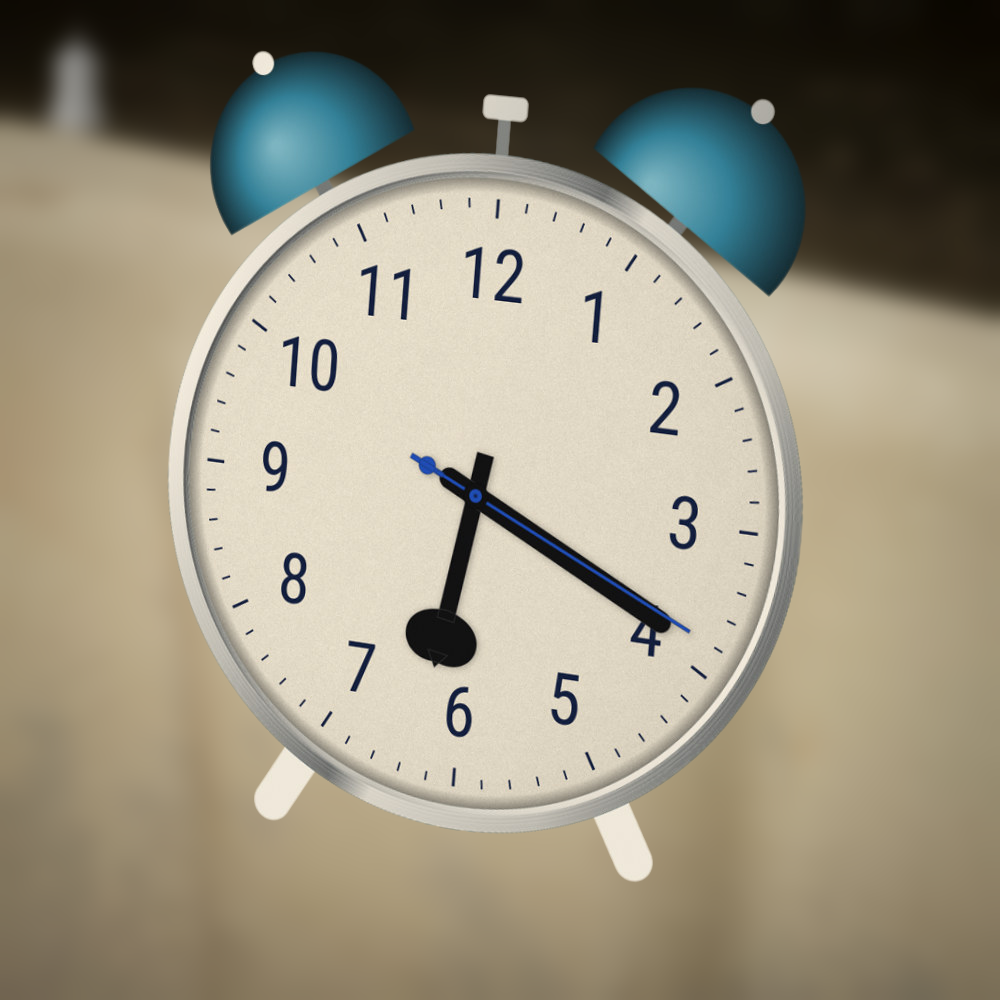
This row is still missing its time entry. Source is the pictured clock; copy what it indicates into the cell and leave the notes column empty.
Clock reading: 6:19:19
